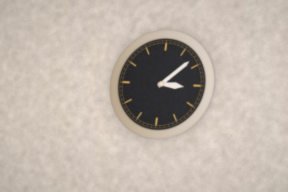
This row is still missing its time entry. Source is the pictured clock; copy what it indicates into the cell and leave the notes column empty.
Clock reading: 3:08
